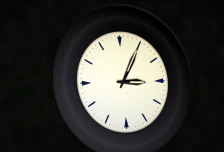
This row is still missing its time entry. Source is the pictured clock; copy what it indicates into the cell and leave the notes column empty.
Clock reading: 3:05
